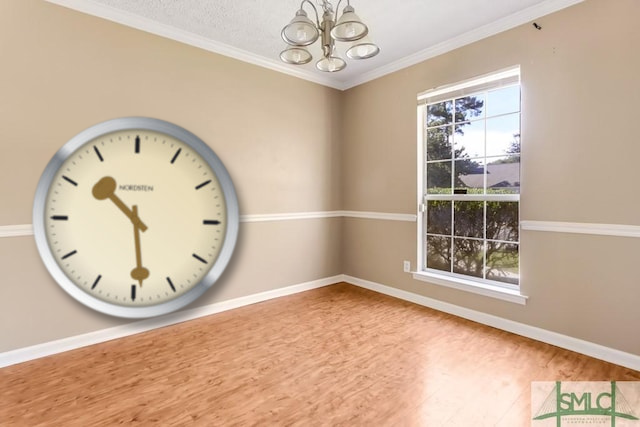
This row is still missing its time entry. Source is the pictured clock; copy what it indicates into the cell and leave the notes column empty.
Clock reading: 10:29
